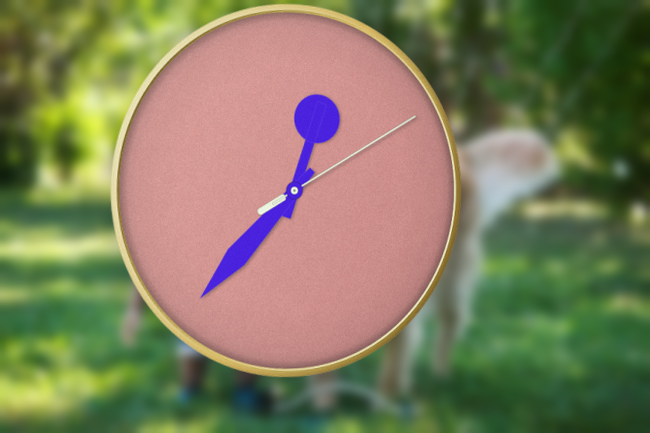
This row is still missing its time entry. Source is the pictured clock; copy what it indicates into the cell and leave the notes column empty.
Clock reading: 12:37:10
